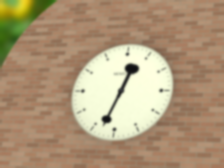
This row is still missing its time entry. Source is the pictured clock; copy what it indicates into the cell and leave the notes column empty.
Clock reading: 12:33
